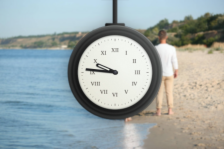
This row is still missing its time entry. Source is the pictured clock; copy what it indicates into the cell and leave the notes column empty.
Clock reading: 9:46
